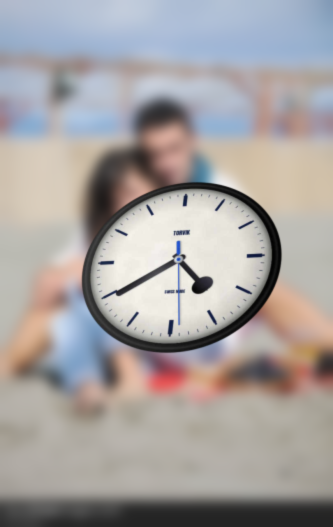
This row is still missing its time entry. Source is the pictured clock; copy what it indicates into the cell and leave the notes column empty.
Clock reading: 4:39:29
